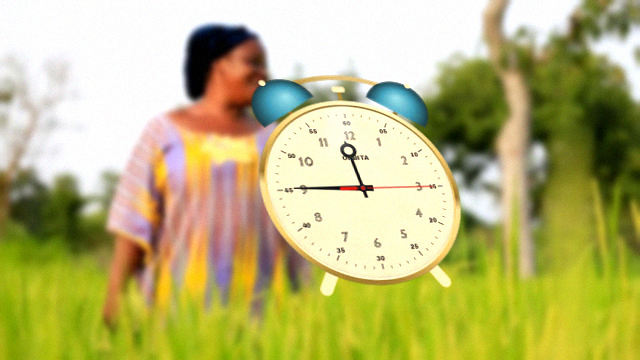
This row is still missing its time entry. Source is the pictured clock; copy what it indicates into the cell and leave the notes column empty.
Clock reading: 11:45:15
